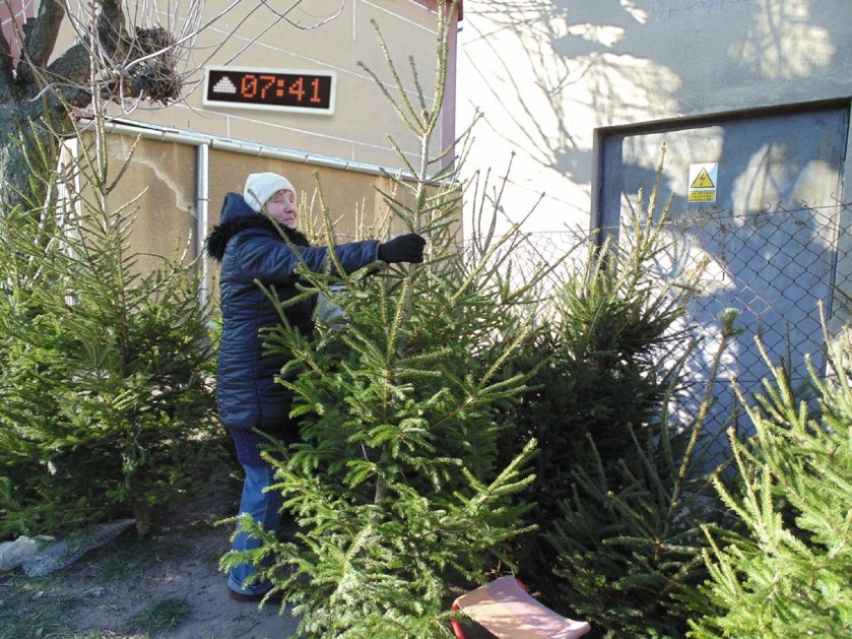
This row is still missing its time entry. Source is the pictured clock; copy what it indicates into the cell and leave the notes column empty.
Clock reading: 7:41
